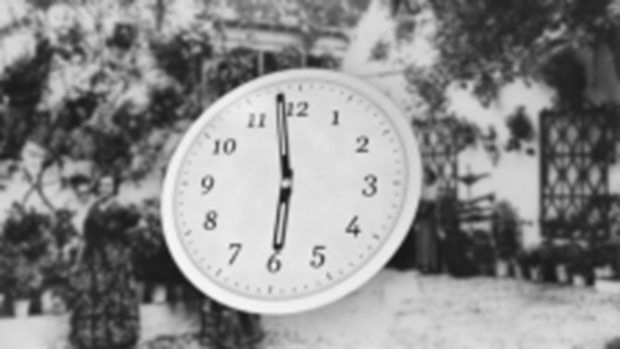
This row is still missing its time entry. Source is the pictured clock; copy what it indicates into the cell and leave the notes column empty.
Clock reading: 5:58
